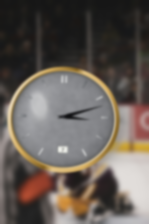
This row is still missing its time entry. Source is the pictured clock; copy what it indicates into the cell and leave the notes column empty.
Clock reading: 3:12
